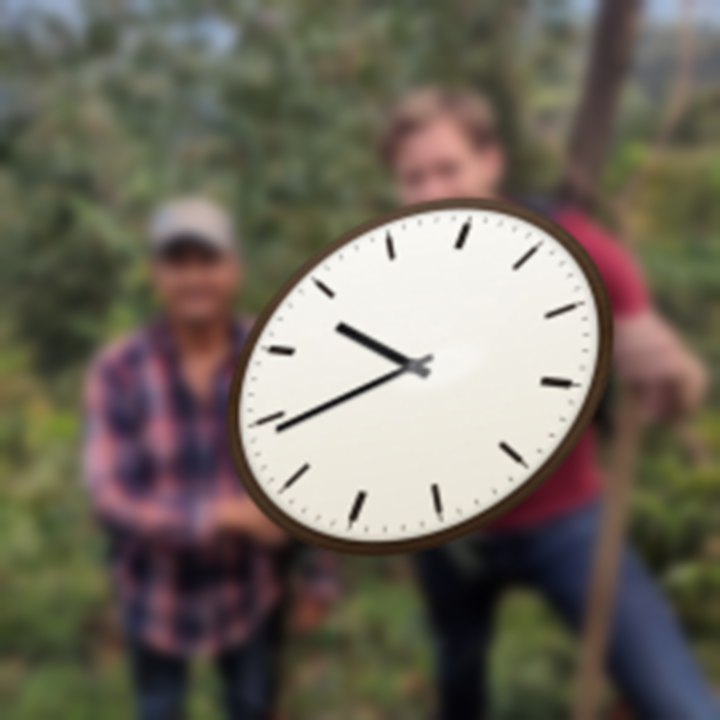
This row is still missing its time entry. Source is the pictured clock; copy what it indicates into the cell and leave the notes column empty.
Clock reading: 9:39
